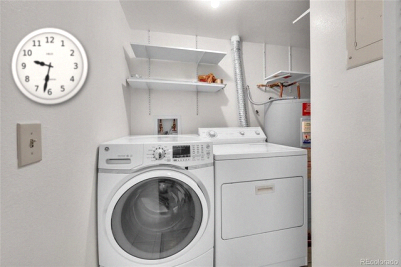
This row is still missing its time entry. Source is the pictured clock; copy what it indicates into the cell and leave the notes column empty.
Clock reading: 9:32
